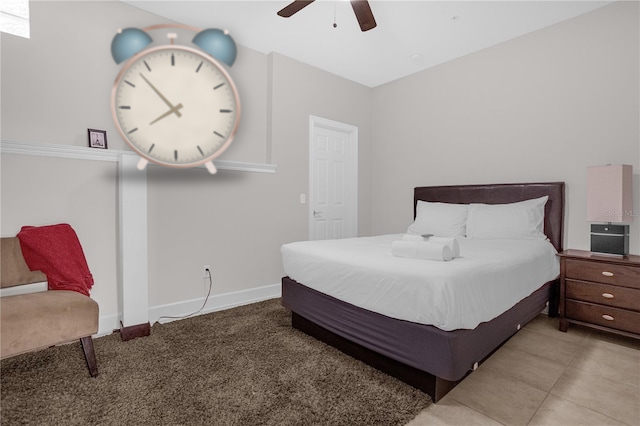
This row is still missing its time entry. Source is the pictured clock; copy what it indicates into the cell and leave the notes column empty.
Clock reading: 7:53
